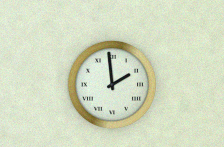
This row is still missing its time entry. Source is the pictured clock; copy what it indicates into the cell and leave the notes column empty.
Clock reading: 1:59
